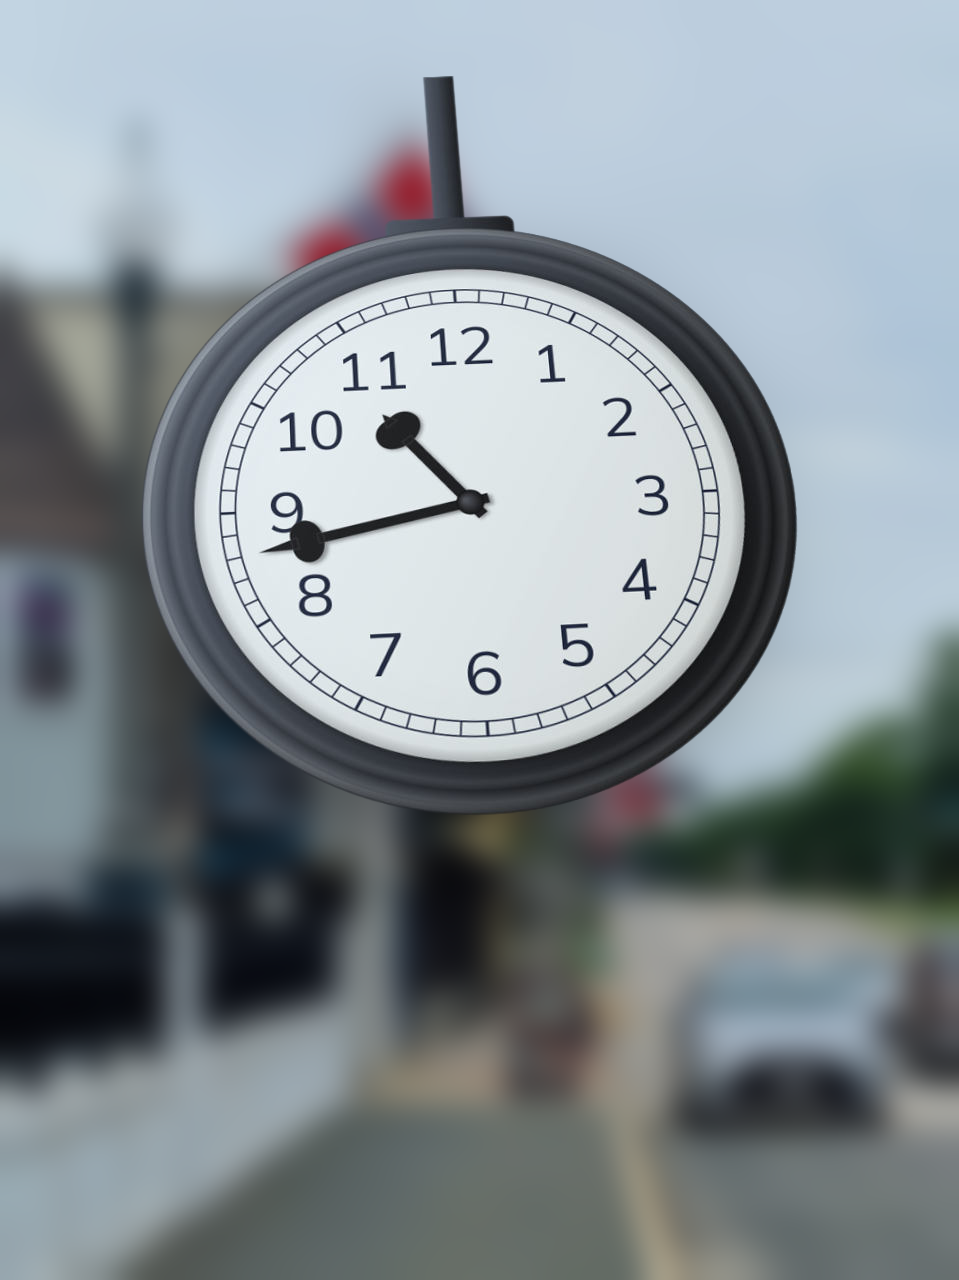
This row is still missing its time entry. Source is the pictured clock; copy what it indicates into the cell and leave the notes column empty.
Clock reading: 10:43
